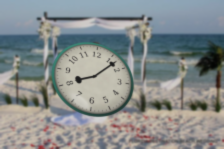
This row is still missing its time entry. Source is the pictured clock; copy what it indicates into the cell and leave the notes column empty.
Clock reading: 8:07
